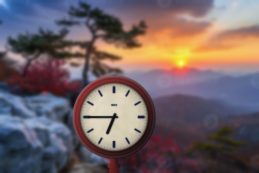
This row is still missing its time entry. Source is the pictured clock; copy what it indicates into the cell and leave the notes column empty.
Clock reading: 6:45
